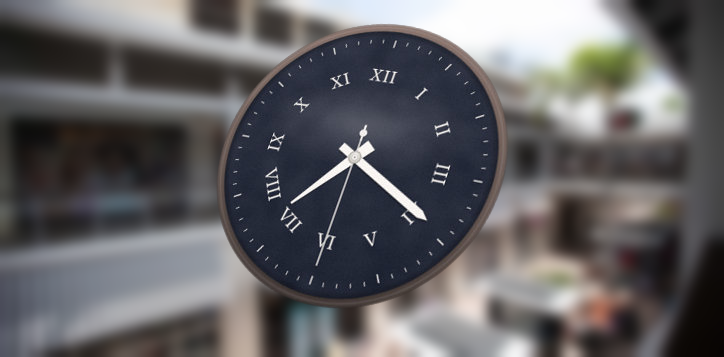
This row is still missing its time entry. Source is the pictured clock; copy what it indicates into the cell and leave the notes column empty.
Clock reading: 7:19:30
